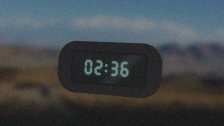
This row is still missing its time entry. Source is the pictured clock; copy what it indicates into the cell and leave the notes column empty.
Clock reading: 2:36
